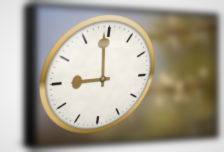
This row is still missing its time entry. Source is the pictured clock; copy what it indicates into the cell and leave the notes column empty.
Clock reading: 8:59
